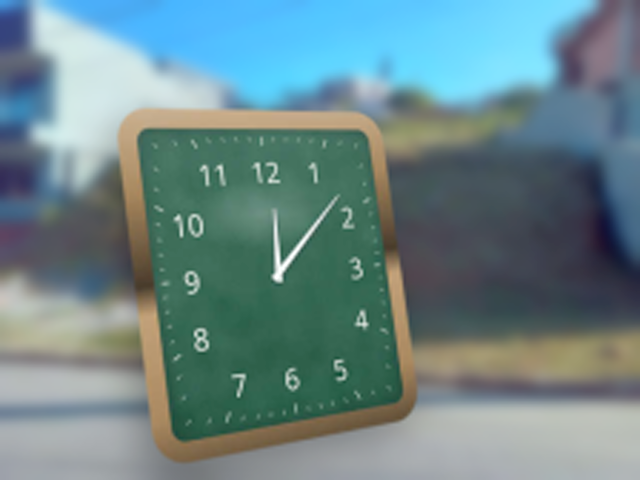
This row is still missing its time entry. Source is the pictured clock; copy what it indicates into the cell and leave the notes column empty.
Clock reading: 12:08
